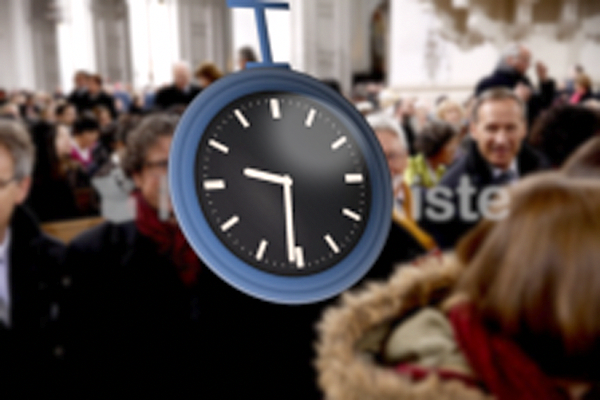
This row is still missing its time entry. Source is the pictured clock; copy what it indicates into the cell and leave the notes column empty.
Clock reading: 9:31
